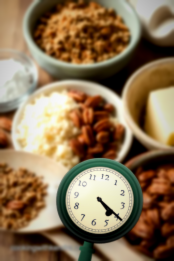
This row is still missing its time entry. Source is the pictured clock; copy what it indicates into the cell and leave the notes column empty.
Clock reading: 4:20
